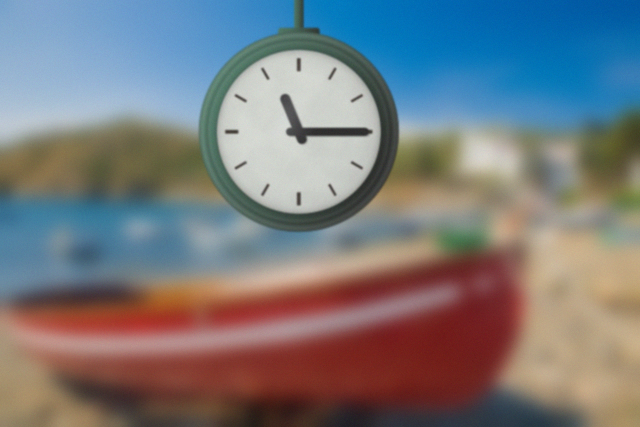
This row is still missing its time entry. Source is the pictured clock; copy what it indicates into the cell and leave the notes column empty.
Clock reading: 11:15
